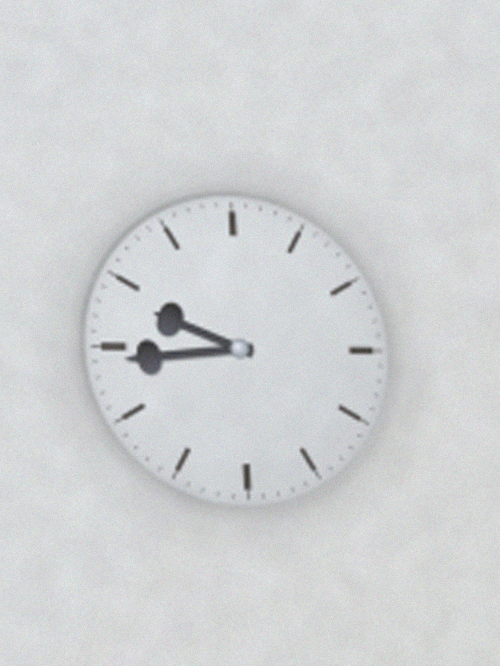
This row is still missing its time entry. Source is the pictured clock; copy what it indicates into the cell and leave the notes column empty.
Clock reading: 9:44
